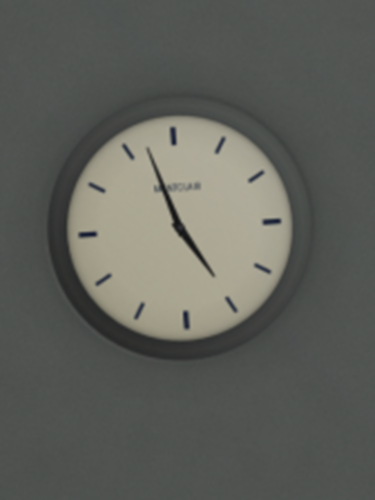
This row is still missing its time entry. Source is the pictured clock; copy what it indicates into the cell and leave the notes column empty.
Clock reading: 4:57
